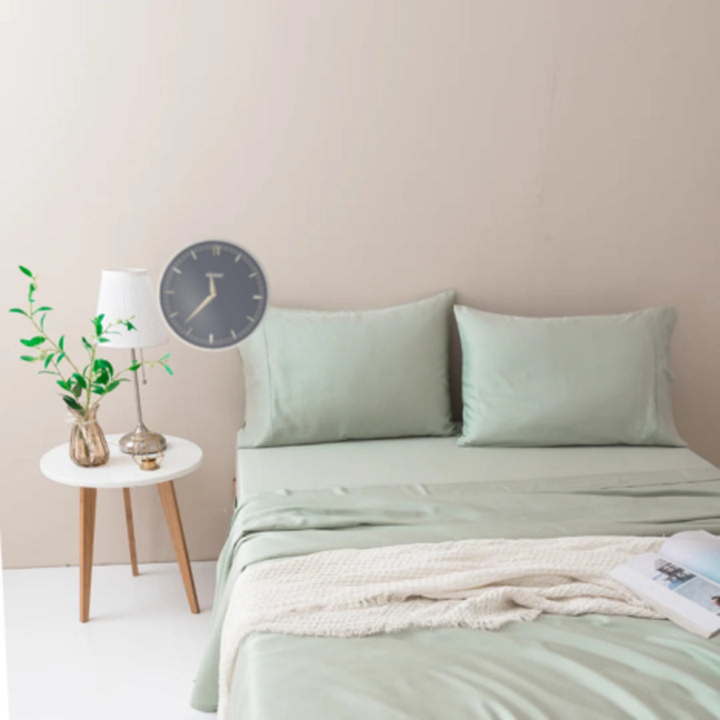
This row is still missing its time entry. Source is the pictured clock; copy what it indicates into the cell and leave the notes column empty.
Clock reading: 11:37
